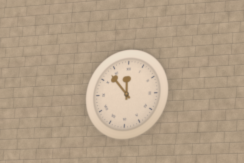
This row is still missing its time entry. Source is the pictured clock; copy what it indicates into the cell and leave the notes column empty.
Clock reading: 11:53
